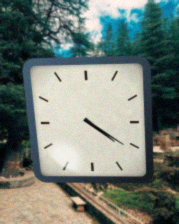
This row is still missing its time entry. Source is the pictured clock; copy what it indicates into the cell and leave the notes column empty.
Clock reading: 4:21
